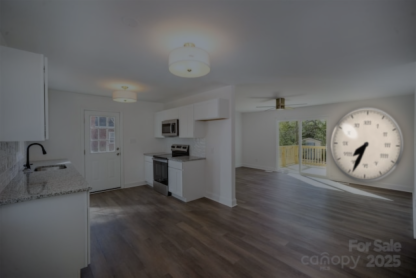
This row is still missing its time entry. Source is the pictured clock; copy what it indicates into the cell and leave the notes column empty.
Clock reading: 7:34
